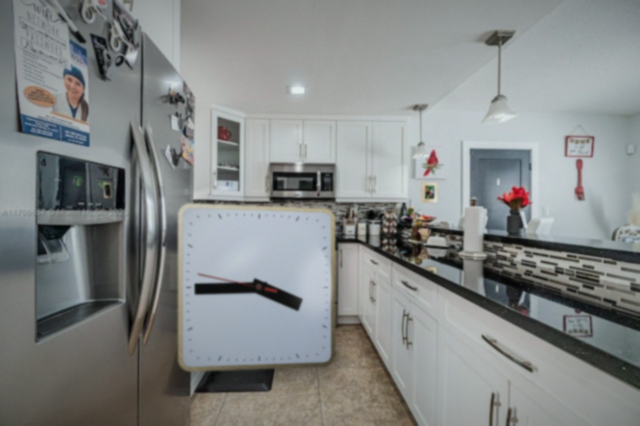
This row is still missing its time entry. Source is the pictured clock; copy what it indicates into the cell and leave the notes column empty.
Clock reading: 3:44:47
